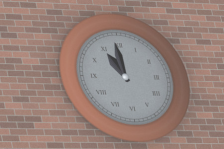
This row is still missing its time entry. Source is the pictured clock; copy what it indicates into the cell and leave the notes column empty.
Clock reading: 10:59
